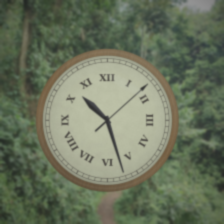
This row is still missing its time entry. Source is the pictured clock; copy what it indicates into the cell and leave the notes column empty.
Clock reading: 10:27:08
